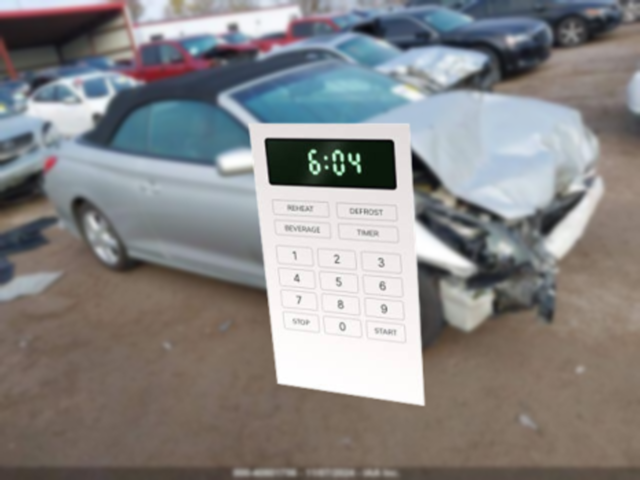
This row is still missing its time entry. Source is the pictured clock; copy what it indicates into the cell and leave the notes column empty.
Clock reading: 6:04
